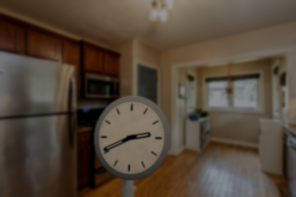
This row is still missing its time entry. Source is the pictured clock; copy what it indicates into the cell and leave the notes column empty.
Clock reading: 2:41
